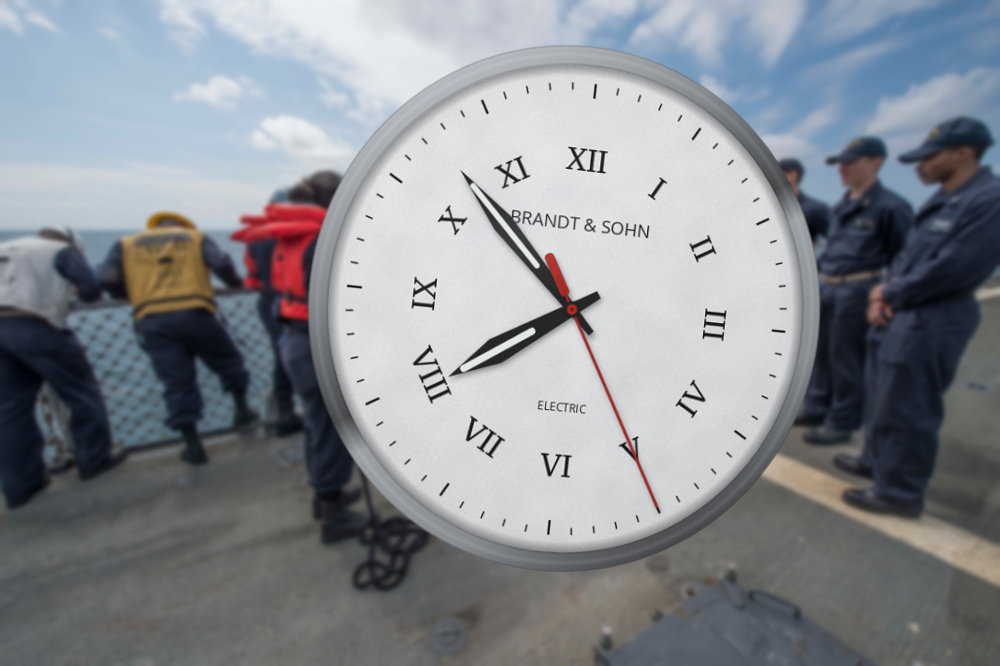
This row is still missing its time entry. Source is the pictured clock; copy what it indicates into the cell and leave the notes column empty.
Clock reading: 7:52:25
